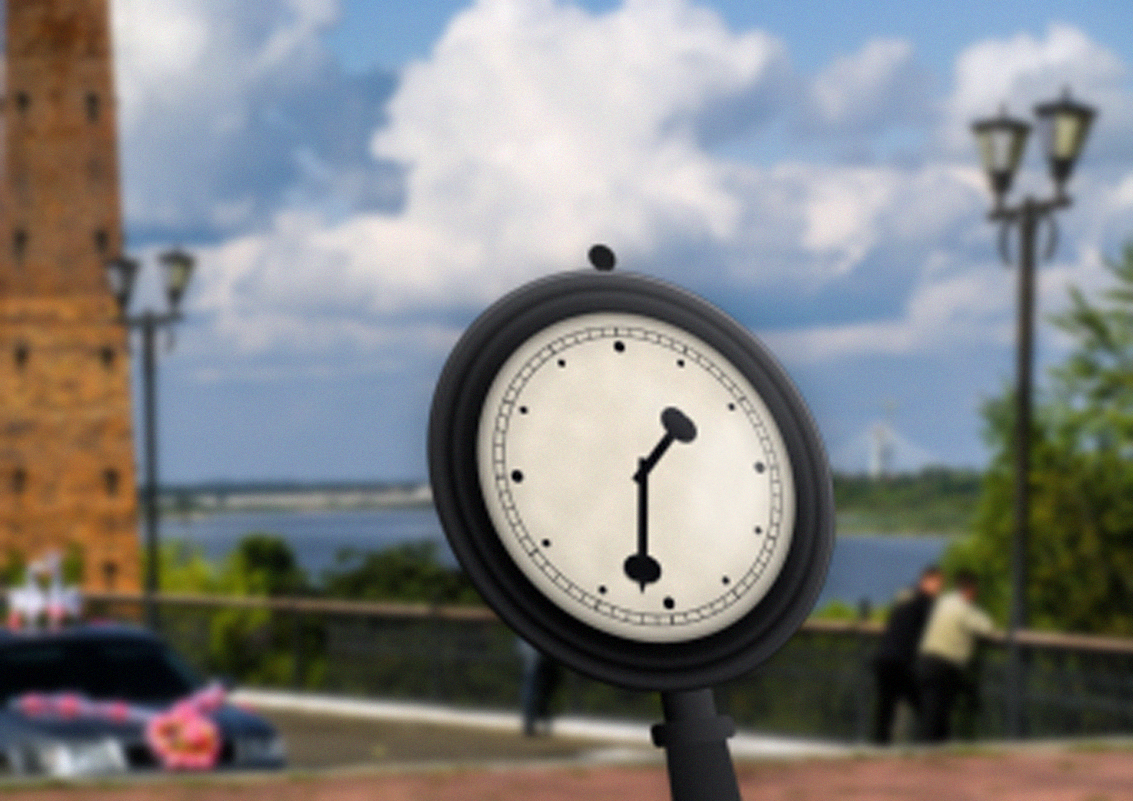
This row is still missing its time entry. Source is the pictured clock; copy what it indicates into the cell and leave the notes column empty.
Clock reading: 1:32
